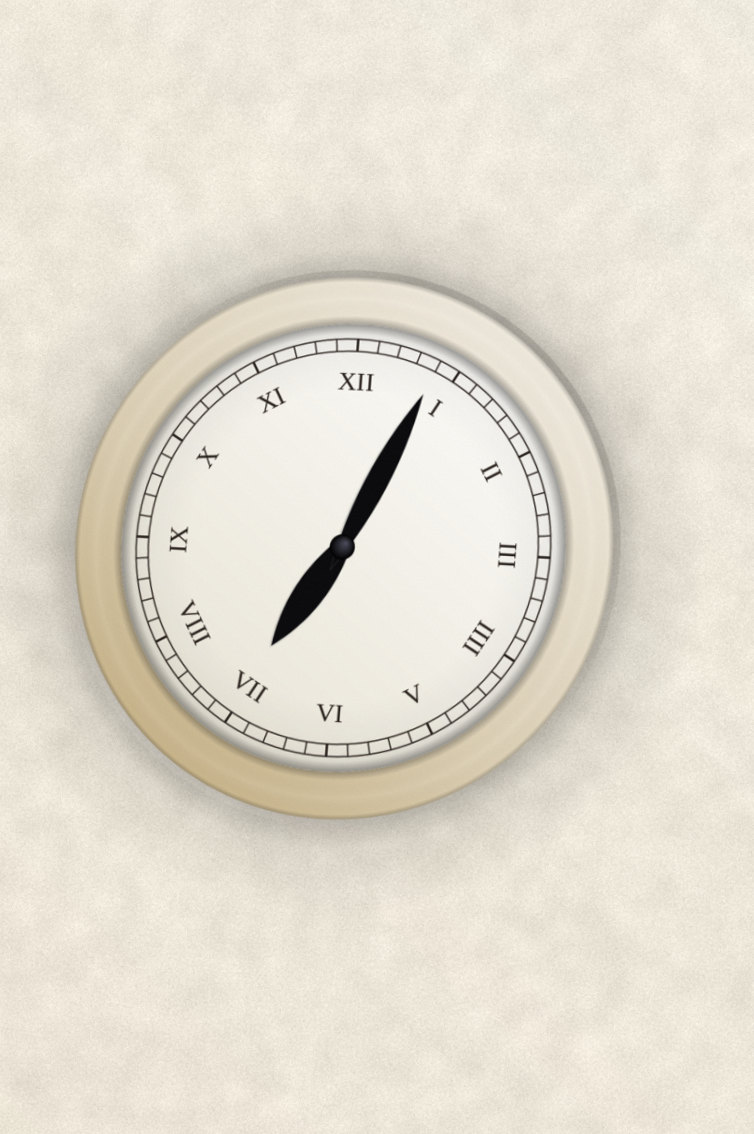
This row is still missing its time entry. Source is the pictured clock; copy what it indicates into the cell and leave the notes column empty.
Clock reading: 7:04
